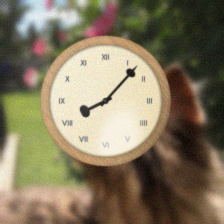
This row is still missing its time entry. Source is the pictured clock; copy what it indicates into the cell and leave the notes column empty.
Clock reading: 8:07
